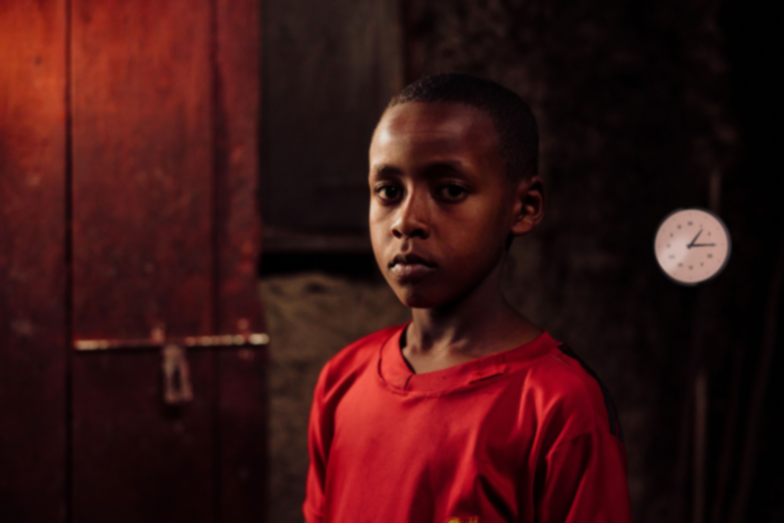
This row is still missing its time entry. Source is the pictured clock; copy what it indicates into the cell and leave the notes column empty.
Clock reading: 1:15
